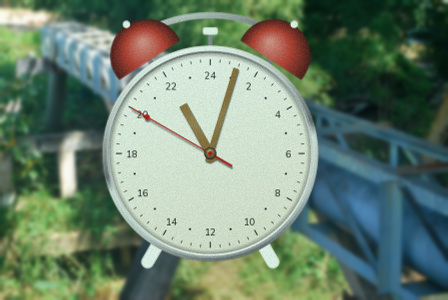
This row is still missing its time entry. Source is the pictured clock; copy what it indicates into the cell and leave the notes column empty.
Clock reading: 22:02:50
